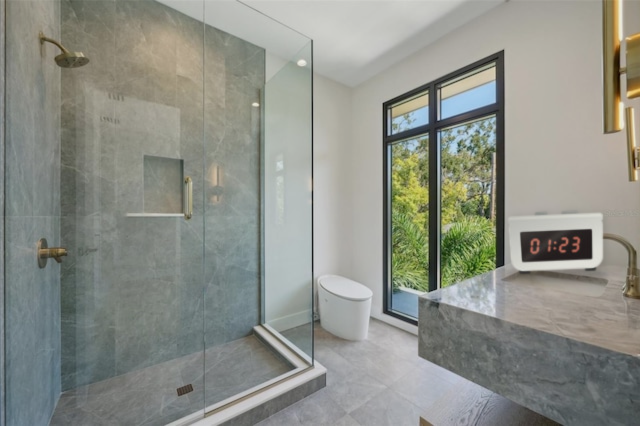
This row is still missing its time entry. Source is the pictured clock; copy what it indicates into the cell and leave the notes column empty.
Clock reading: 1:23
